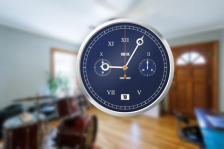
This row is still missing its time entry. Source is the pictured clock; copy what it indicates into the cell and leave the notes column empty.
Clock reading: 9:05
